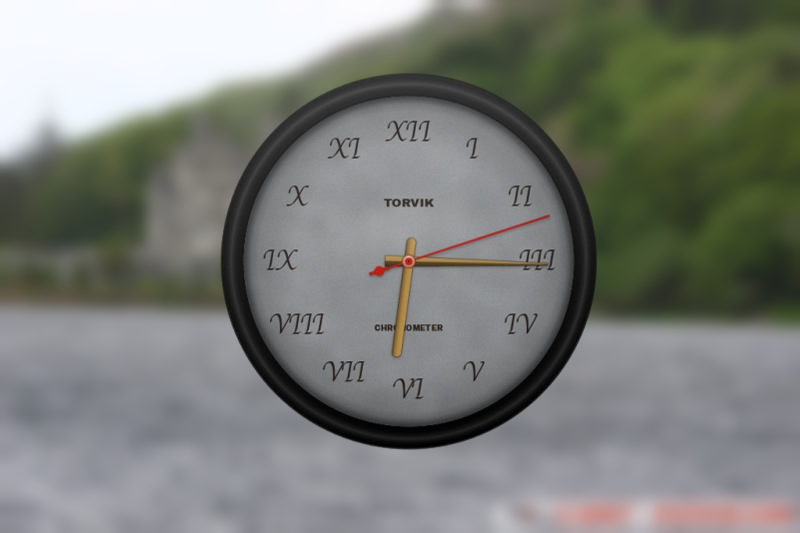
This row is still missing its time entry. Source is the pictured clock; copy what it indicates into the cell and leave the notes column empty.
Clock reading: 6:15:12
